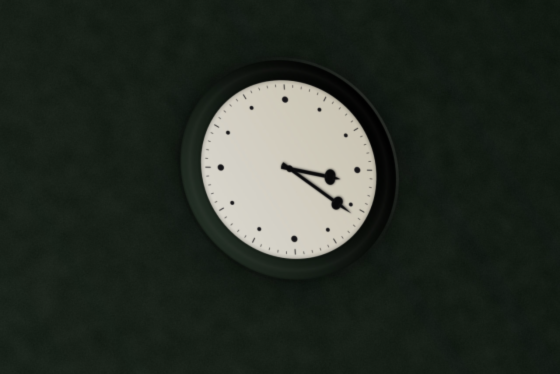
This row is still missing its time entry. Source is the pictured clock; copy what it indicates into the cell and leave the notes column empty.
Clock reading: 3:21
